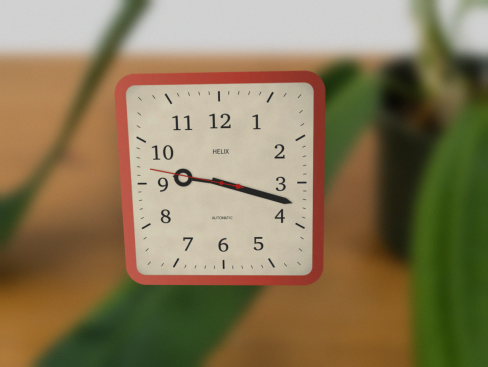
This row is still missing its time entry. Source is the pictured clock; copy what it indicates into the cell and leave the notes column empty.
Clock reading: 9:17:47
